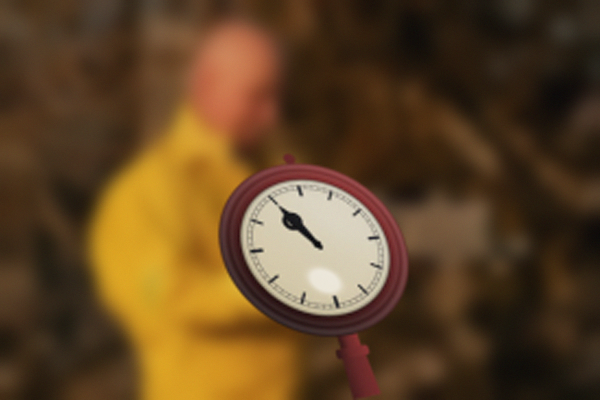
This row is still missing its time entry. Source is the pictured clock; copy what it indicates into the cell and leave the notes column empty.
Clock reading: 10:55
